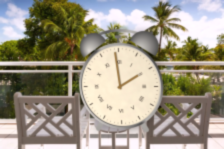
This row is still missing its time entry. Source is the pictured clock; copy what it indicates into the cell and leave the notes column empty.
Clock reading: 1:59
